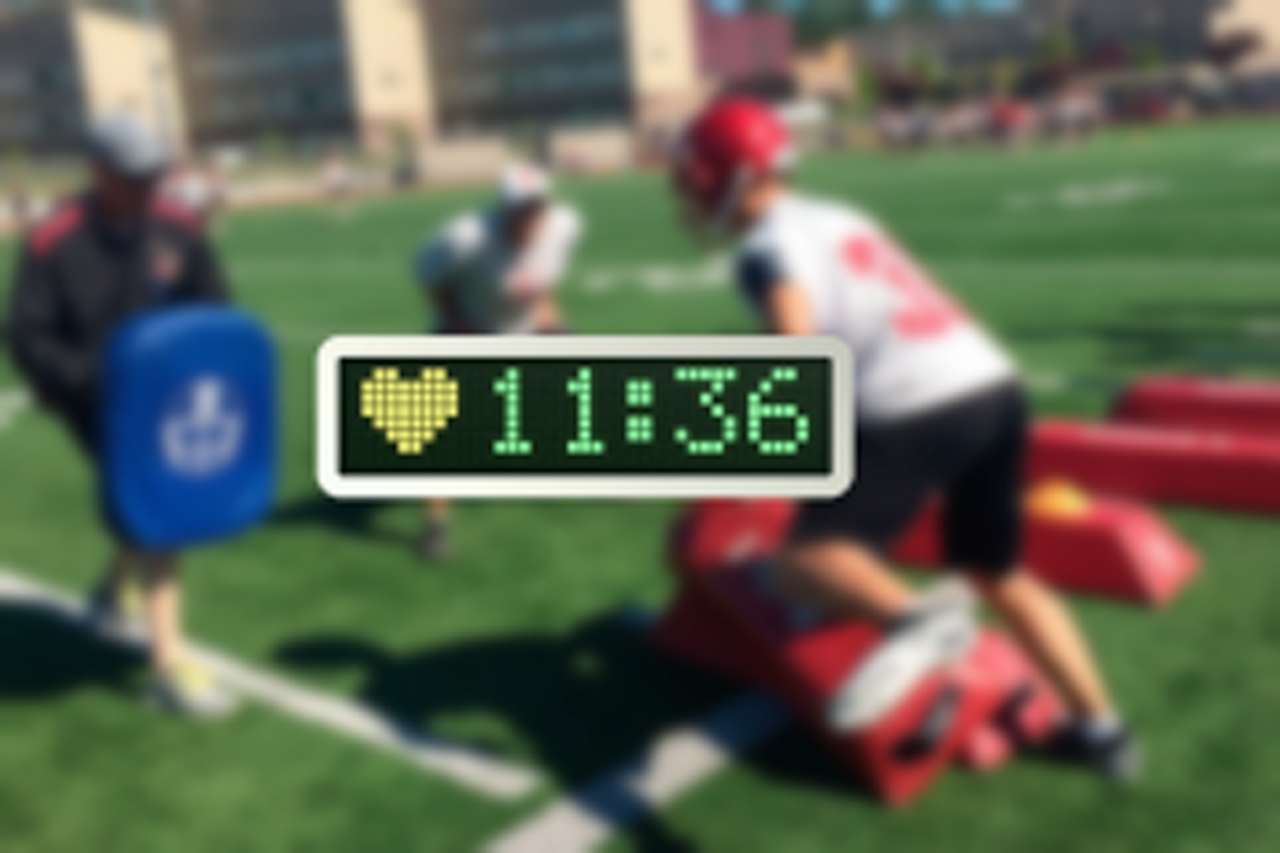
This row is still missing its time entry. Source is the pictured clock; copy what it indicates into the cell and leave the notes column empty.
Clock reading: 11:36
